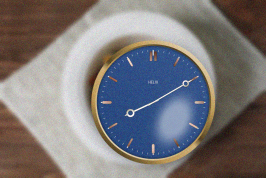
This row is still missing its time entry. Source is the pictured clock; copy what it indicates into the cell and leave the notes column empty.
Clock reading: 8:10
